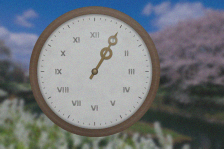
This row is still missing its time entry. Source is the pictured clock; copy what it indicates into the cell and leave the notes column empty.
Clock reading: 1:05
